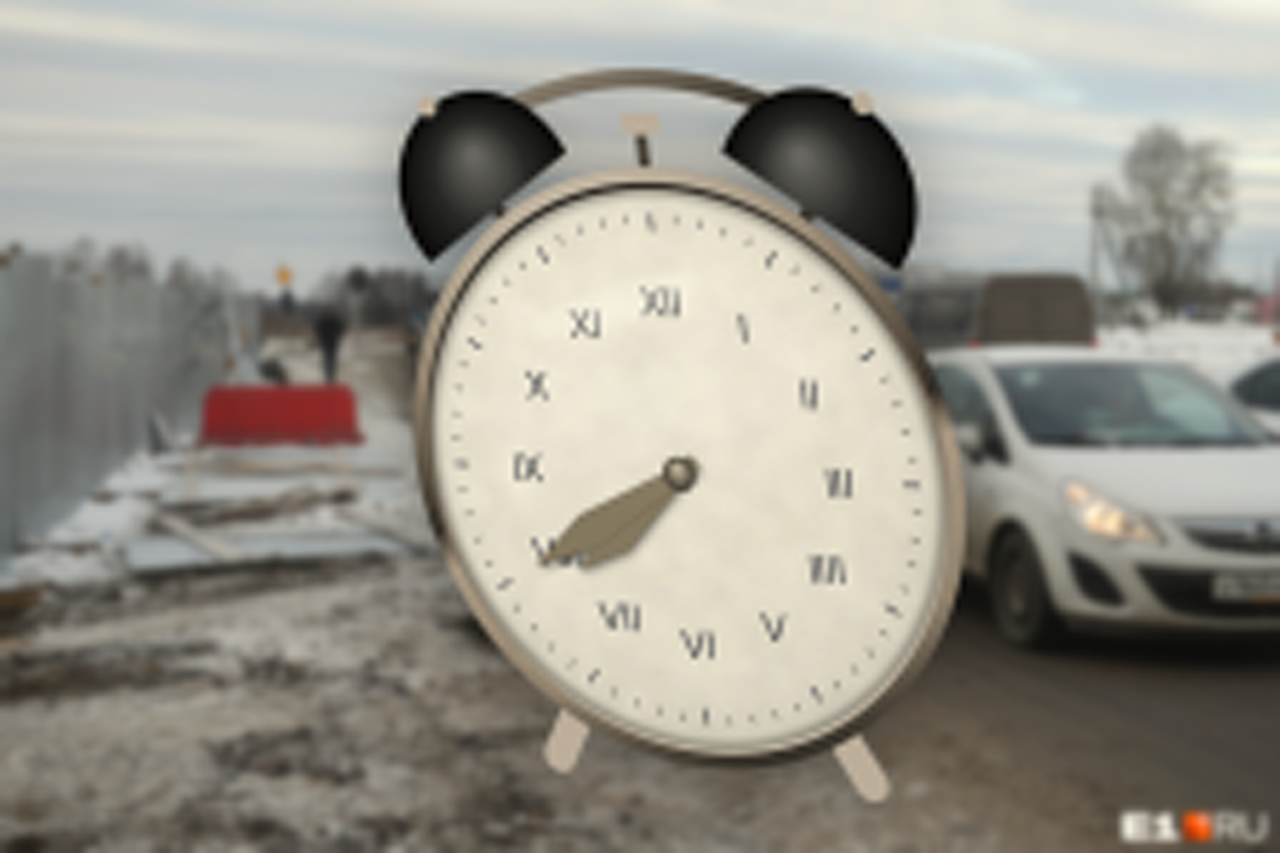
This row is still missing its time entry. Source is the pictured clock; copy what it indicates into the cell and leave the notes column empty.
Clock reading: 7:40
